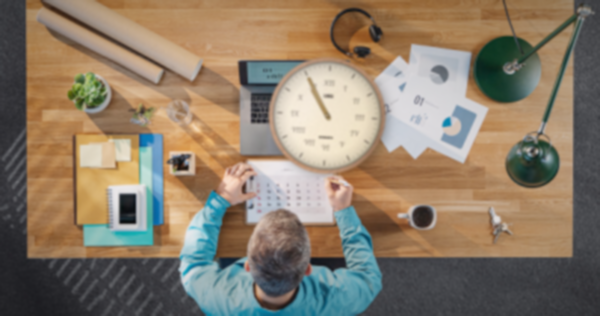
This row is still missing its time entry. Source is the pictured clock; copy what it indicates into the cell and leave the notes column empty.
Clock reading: 10:55
